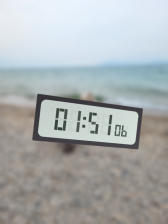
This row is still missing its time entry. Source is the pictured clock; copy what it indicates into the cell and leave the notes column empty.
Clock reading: 1:51:06
